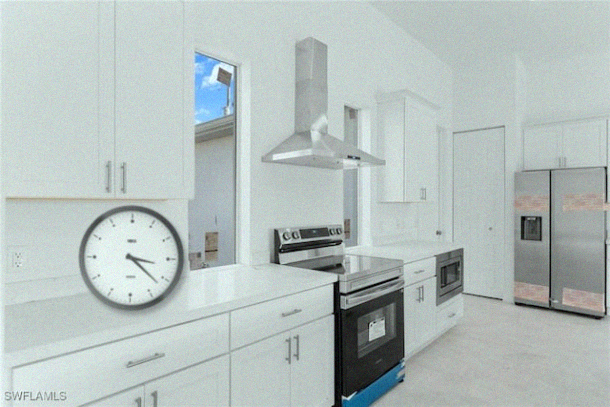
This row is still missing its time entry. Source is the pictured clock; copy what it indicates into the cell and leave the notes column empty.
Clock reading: 3:22
